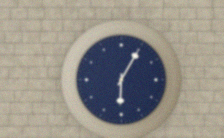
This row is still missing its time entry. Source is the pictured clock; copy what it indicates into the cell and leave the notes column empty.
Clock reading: 6:05
